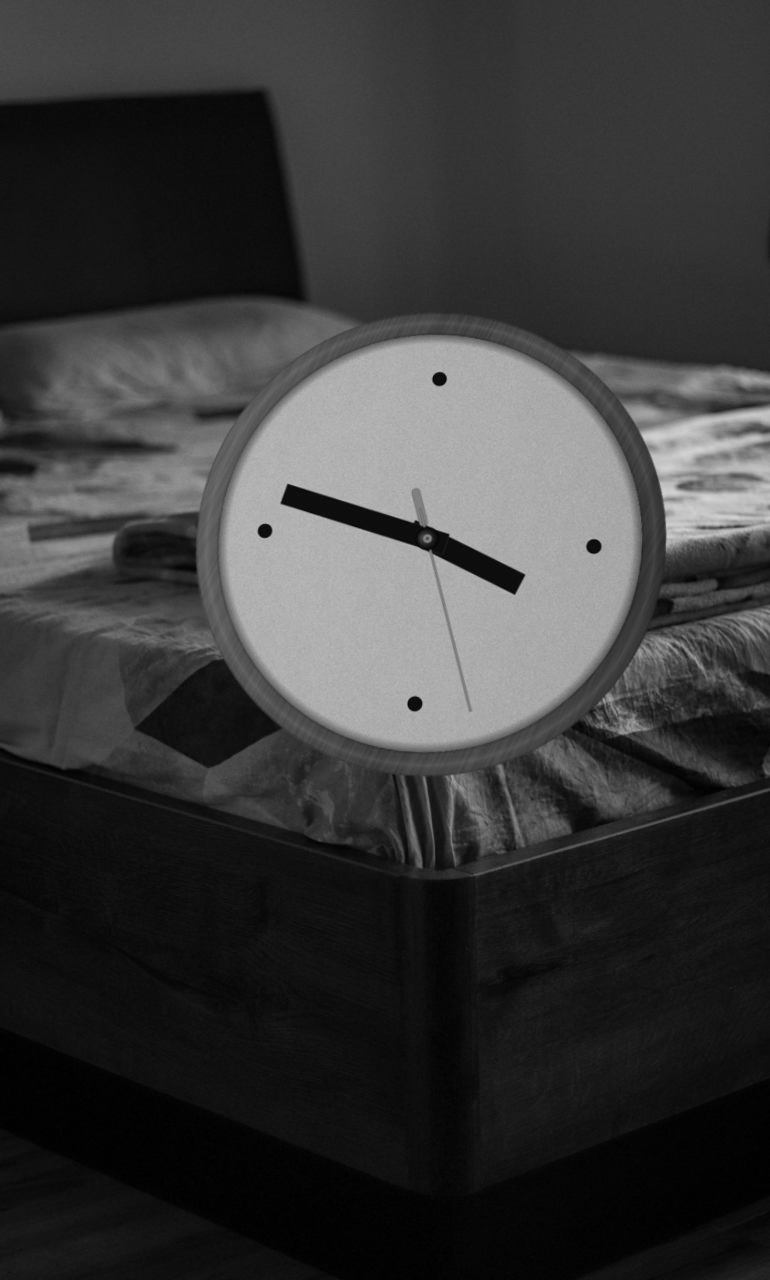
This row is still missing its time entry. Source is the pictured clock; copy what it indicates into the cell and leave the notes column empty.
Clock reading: 3:47:27
